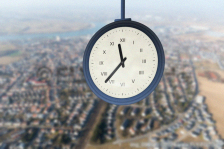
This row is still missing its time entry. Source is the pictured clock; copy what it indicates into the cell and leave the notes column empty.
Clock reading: 11:37
